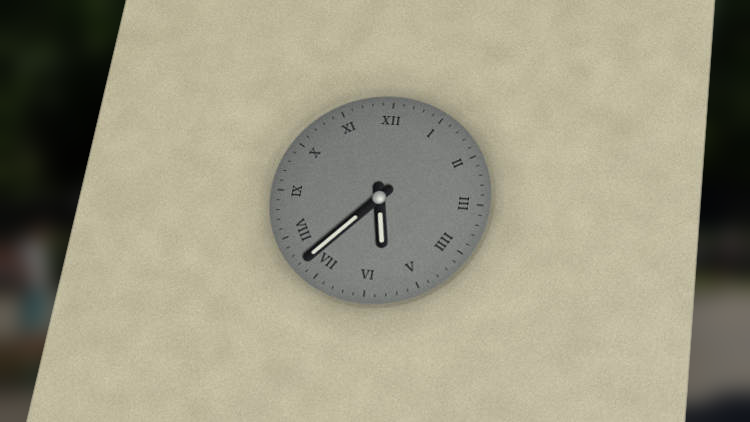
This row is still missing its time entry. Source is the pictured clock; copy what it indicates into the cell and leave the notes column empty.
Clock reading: 5:37
